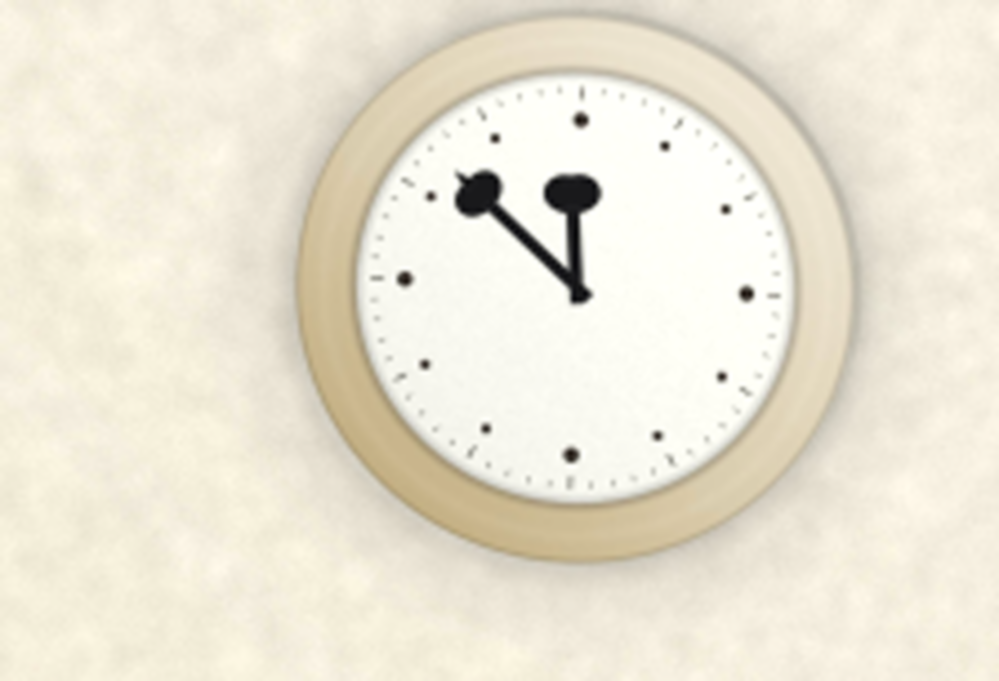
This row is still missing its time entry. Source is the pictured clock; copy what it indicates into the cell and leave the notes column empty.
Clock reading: 11:52
